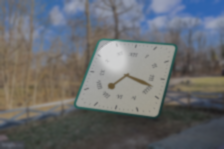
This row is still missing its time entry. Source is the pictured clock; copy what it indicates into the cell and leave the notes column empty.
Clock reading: 7:18
